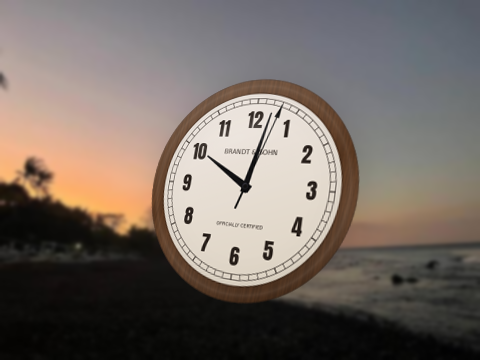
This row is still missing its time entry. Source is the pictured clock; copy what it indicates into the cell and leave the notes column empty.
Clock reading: 10:02:03
